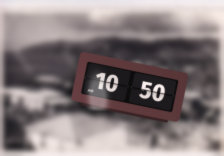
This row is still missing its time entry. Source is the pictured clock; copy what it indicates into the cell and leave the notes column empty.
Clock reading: 10:50
